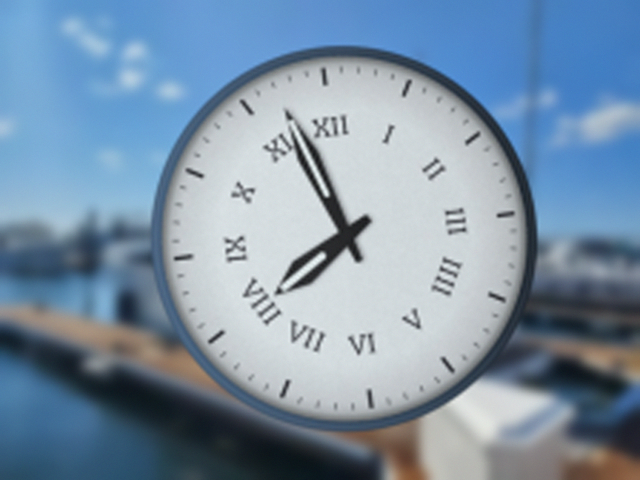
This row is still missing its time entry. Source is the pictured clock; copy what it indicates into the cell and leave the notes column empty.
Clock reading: 7:57
